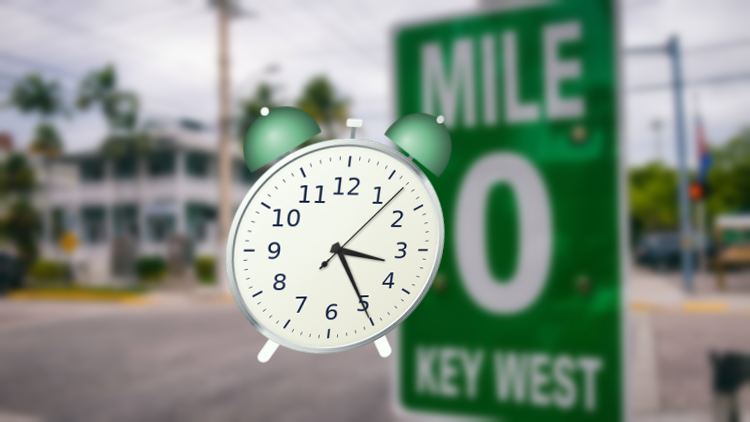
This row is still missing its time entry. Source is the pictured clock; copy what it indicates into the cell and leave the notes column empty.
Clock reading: 3:25:07
